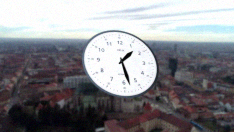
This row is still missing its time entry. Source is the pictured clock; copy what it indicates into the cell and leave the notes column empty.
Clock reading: 1:28
